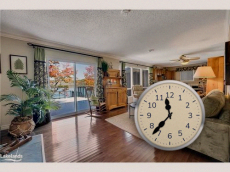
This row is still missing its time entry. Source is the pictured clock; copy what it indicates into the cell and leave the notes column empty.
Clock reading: 11:37
